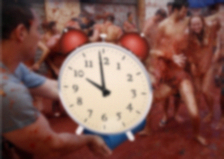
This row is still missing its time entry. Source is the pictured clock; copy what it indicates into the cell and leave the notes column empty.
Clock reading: 9:59
